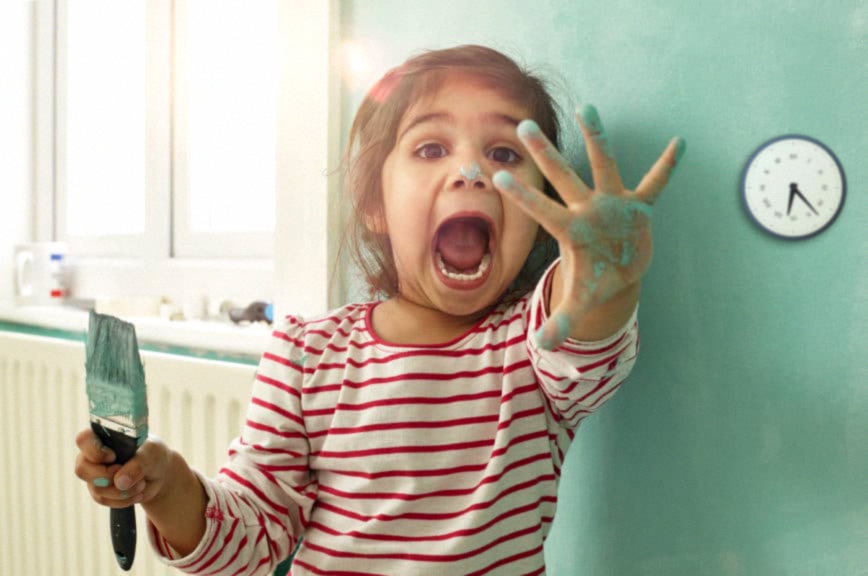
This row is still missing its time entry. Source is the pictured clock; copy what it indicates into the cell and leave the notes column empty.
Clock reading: 6:23
